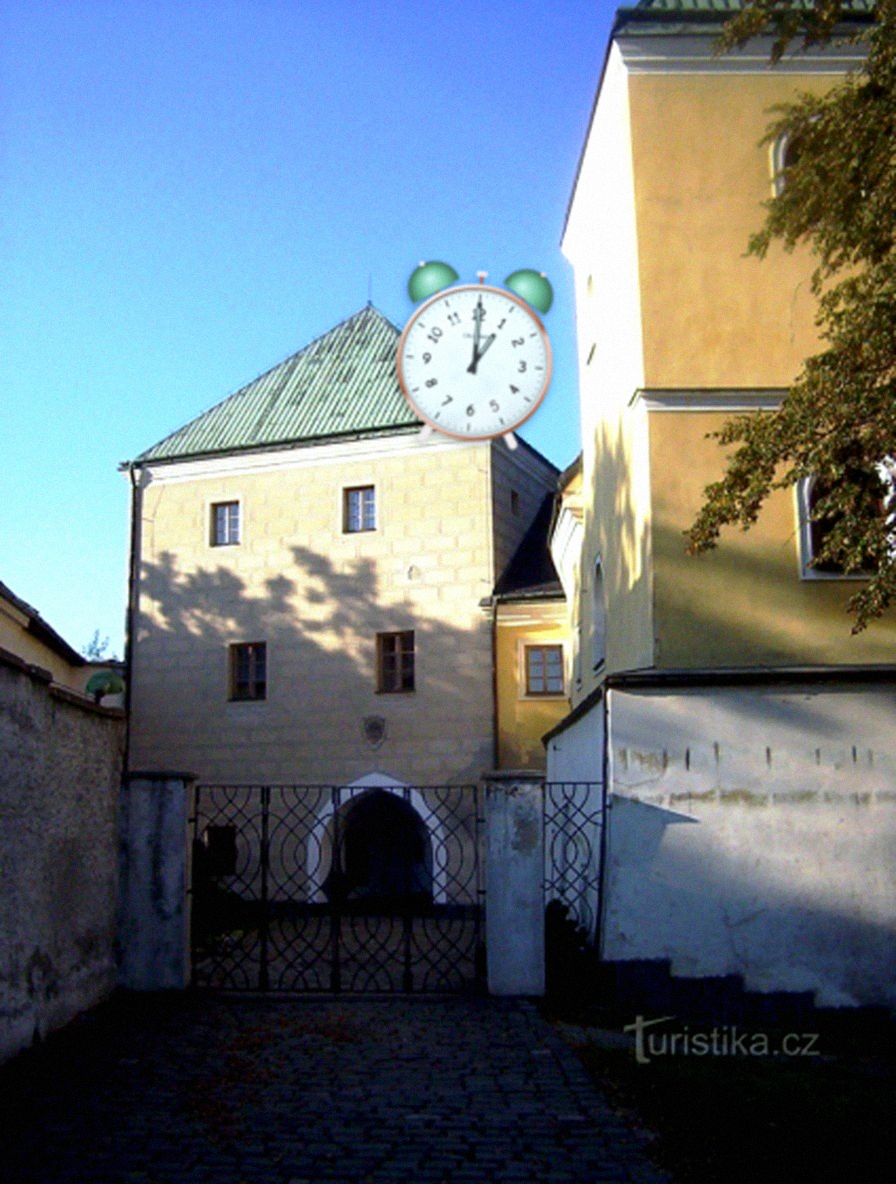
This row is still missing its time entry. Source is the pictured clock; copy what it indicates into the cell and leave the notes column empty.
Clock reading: 1:00
